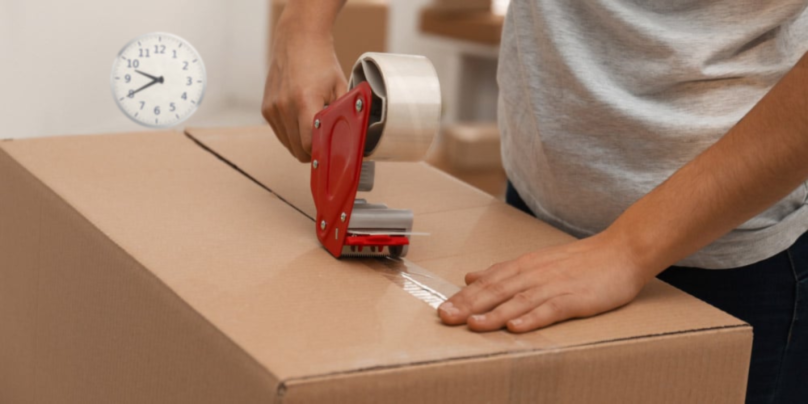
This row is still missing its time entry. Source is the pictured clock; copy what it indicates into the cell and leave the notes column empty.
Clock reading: 9:40
